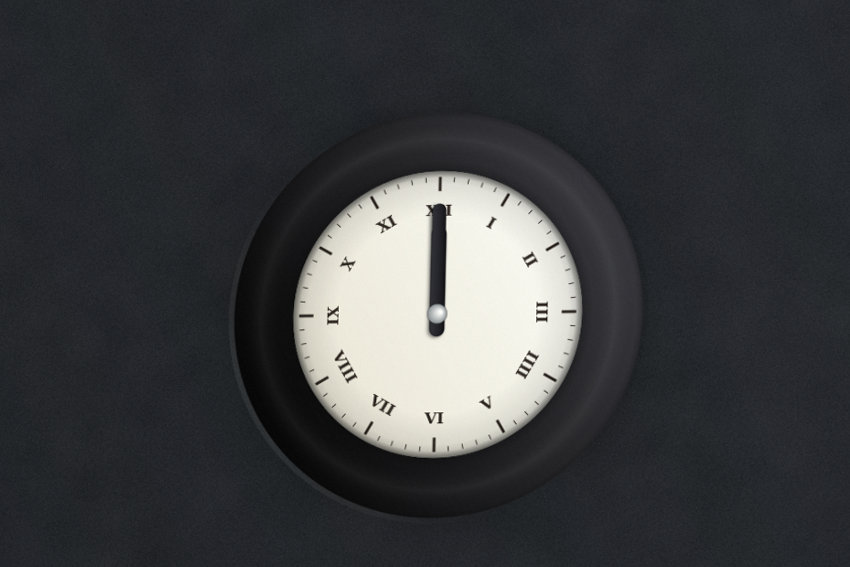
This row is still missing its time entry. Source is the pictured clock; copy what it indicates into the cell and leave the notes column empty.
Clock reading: 12:00
